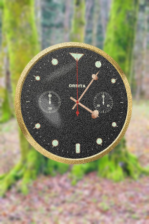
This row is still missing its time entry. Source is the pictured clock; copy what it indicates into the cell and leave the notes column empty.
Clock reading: 4:06
